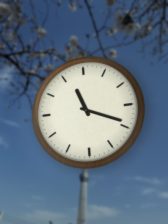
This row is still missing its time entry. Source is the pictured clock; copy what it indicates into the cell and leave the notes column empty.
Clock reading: 11:19
